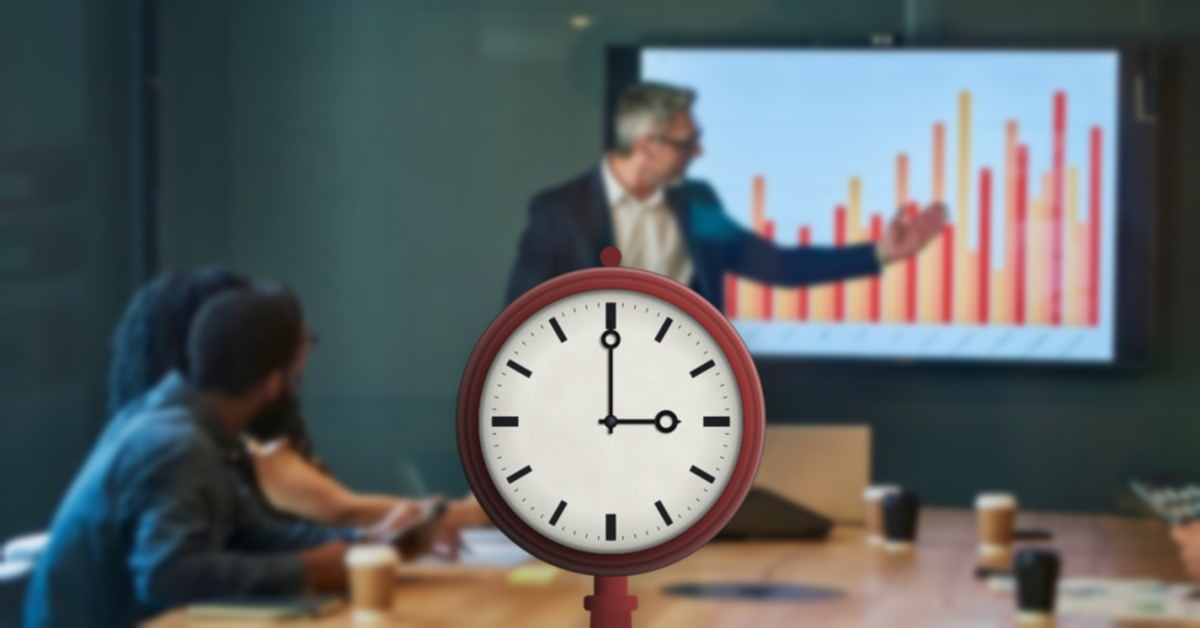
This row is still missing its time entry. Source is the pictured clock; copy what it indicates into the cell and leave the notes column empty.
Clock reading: 3:00
